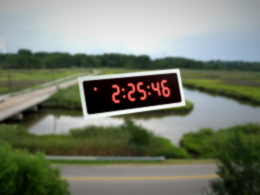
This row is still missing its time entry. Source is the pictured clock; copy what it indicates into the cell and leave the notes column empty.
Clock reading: 2:25:46
